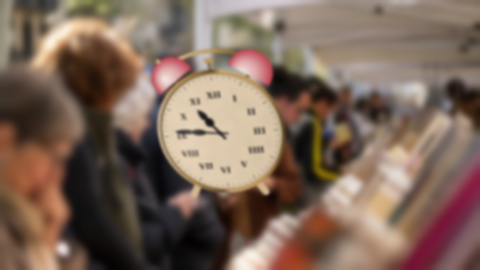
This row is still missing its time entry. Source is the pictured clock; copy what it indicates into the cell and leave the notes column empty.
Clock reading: 10:46
